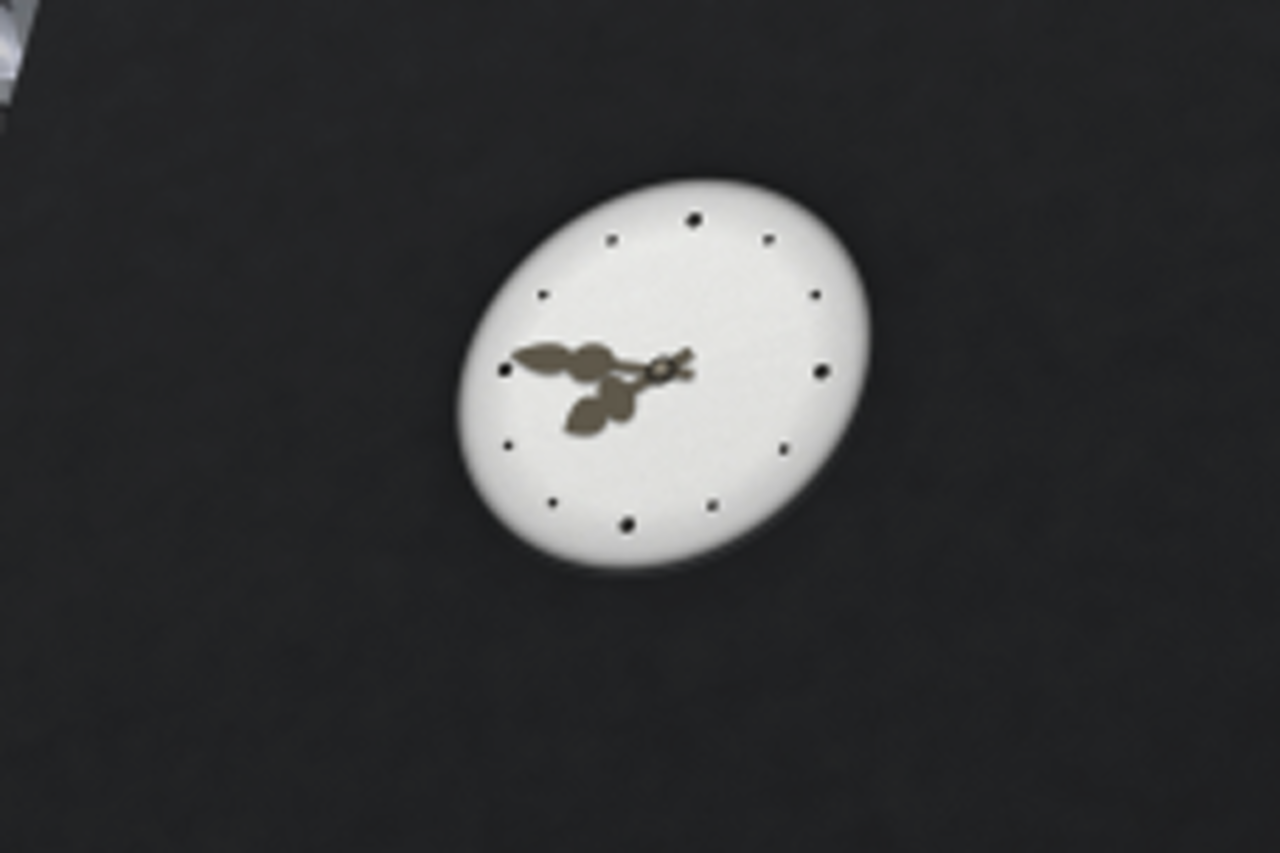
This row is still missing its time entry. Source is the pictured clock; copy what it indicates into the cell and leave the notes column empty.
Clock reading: 7:46
